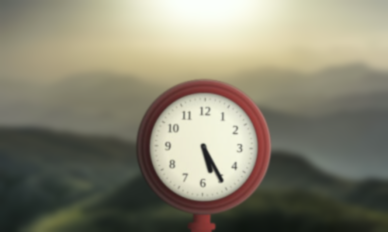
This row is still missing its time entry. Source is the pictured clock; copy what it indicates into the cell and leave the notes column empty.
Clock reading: 5:25
